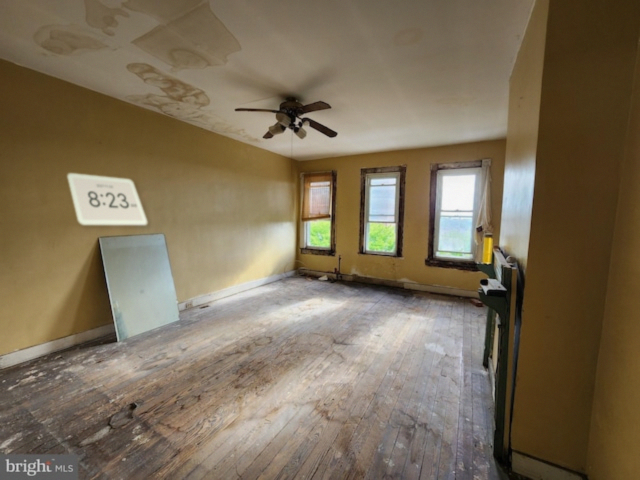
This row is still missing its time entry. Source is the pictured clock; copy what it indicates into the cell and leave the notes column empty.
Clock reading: 8:23
